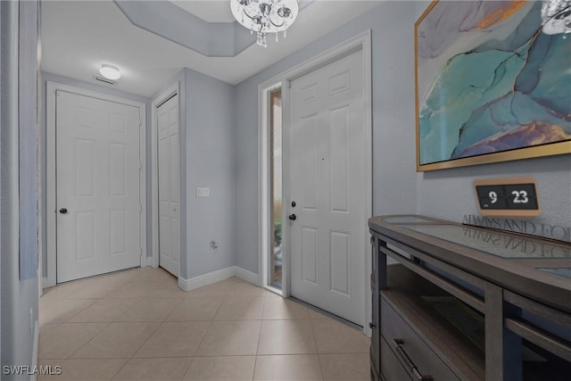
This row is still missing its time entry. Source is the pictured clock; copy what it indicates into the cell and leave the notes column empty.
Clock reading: 9:23
